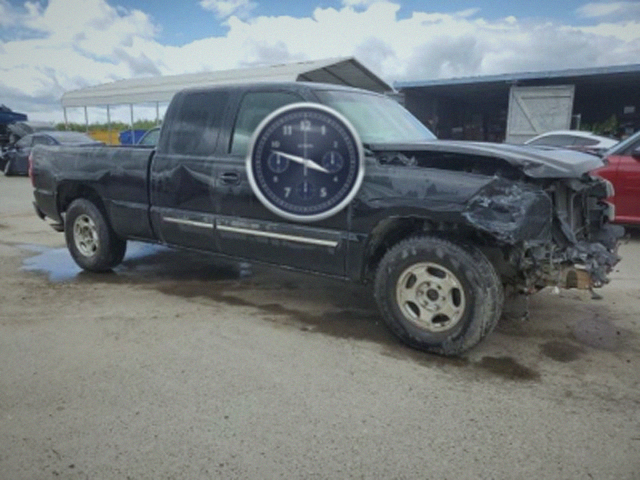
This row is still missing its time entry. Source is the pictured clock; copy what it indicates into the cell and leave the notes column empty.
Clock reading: 3:48
